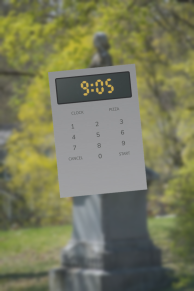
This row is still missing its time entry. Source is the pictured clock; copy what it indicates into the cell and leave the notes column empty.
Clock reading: 9:05
